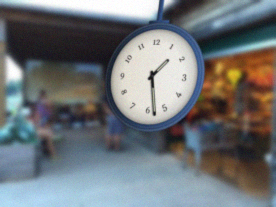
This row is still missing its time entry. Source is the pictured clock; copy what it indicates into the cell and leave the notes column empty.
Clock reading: 1:28
